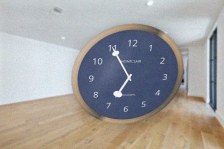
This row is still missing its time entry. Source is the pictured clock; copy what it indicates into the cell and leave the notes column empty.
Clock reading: 6:55
